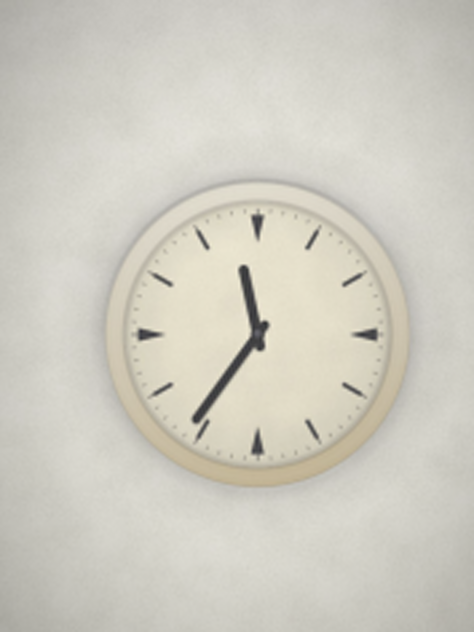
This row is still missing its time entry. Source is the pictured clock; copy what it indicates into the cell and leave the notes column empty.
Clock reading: 11:36
